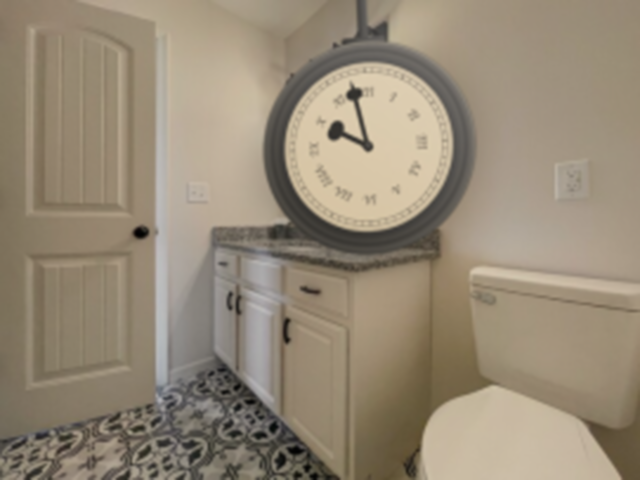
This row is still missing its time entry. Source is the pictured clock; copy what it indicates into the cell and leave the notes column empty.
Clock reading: 9:58
